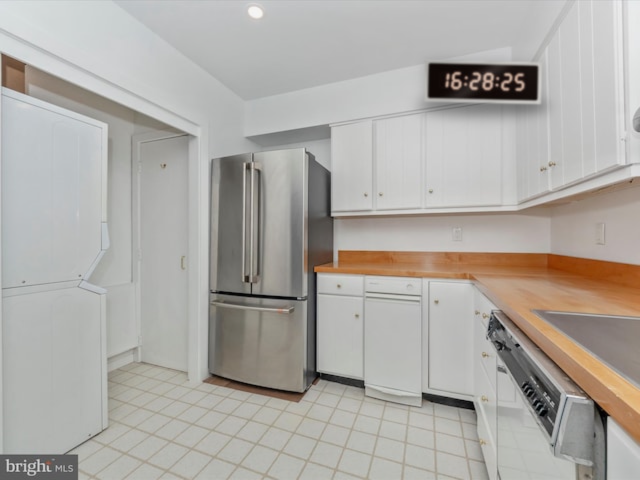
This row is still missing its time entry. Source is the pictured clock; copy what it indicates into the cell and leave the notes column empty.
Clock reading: 16:28:25
